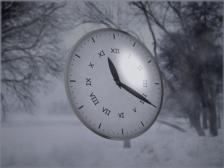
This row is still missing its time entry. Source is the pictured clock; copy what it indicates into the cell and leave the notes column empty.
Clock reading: 11:20
